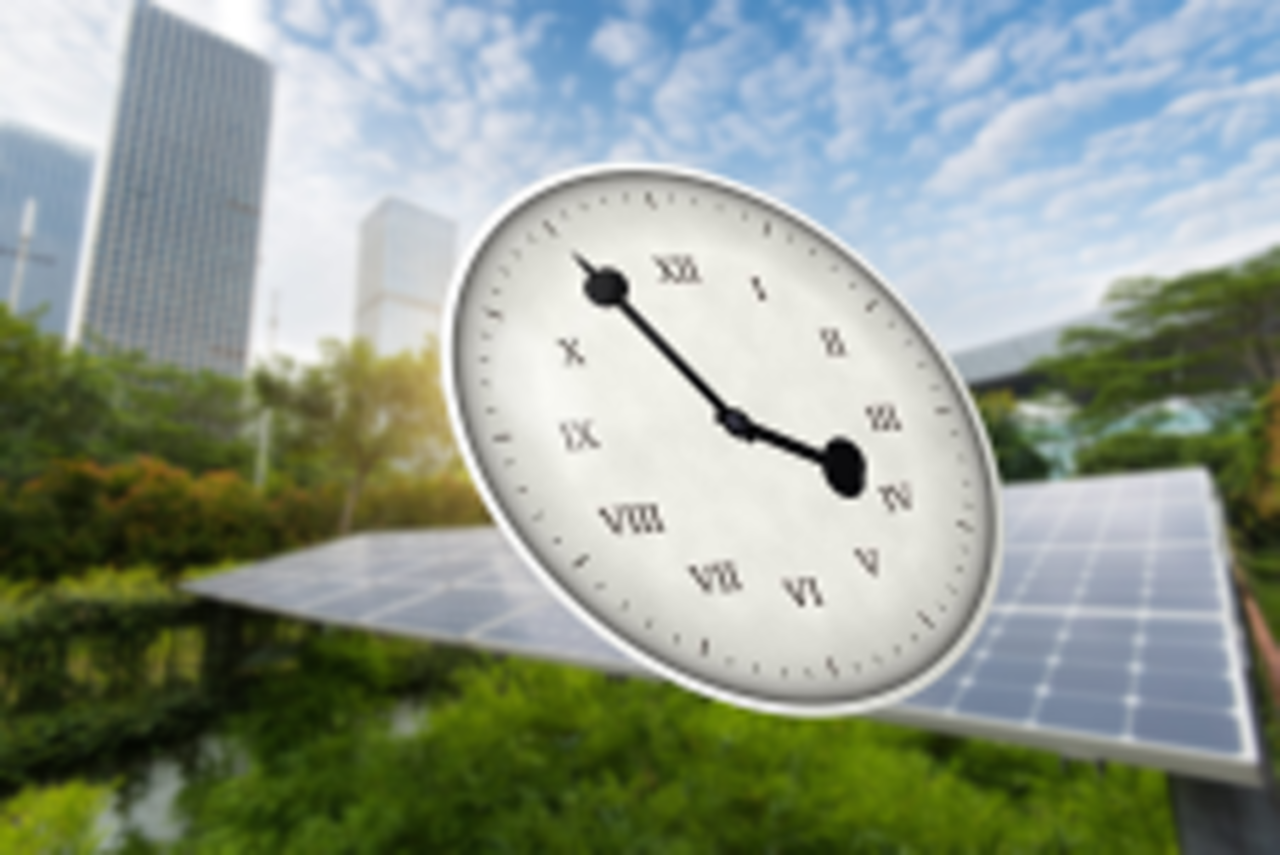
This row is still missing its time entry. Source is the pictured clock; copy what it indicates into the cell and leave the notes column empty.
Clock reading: 3:55
